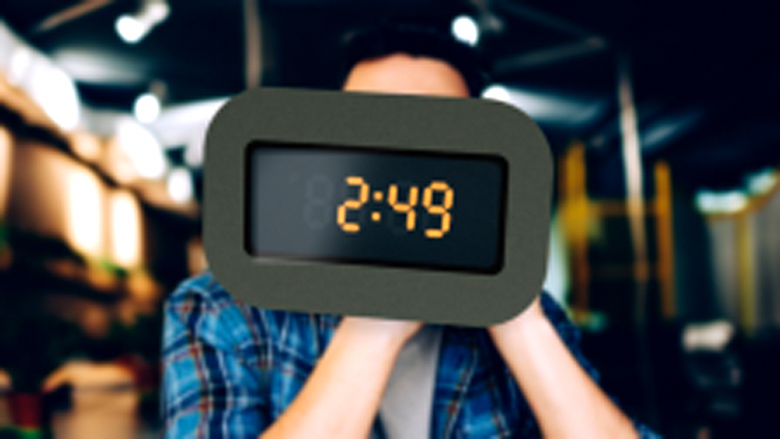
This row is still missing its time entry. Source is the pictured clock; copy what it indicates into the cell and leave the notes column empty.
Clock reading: 2:49
